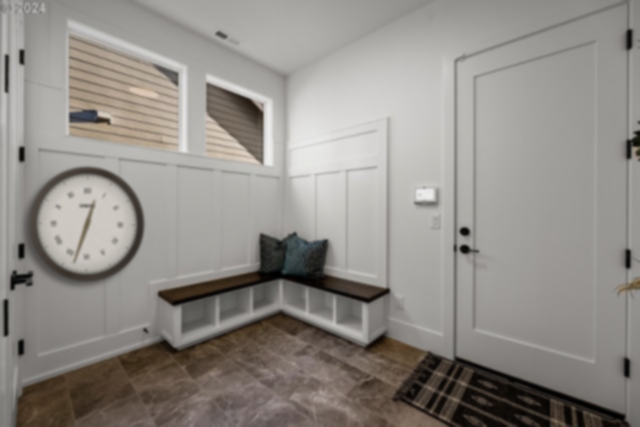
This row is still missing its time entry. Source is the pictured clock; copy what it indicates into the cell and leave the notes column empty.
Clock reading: 12:33
